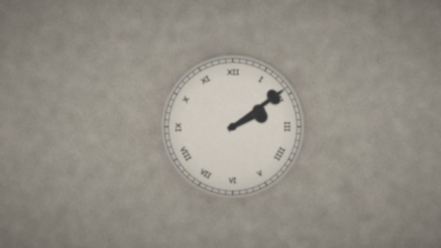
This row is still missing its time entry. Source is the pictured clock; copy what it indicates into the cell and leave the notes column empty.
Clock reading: 2:09
